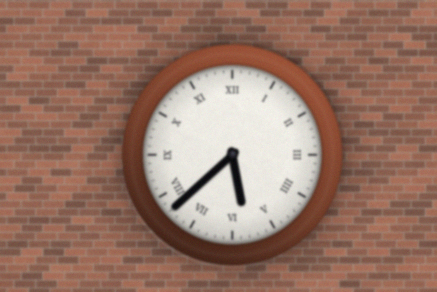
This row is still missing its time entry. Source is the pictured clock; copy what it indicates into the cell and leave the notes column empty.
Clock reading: 5:38
